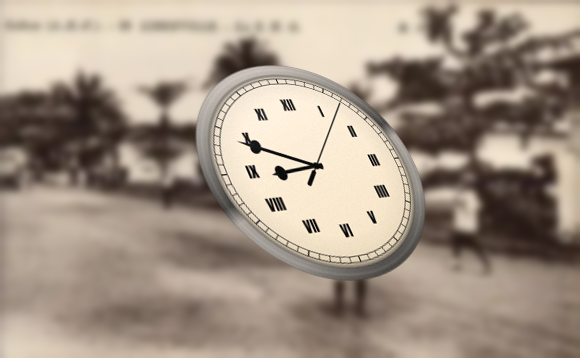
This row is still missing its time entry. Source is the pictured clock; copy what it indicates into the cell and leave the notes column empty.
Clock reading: 8:49:07
